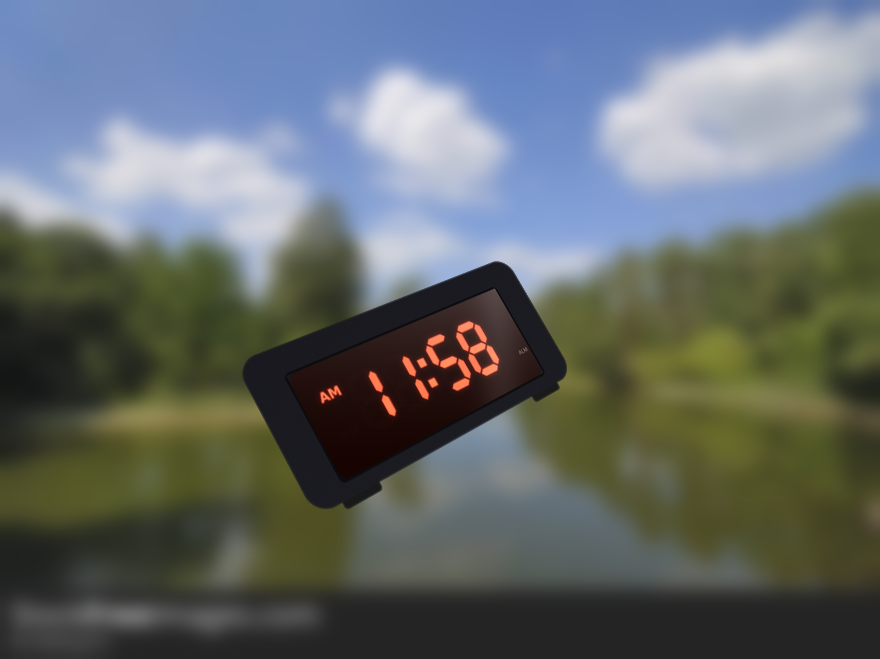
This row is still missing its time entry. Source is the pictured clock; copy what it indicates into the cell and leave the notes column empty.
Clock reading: 11:58
